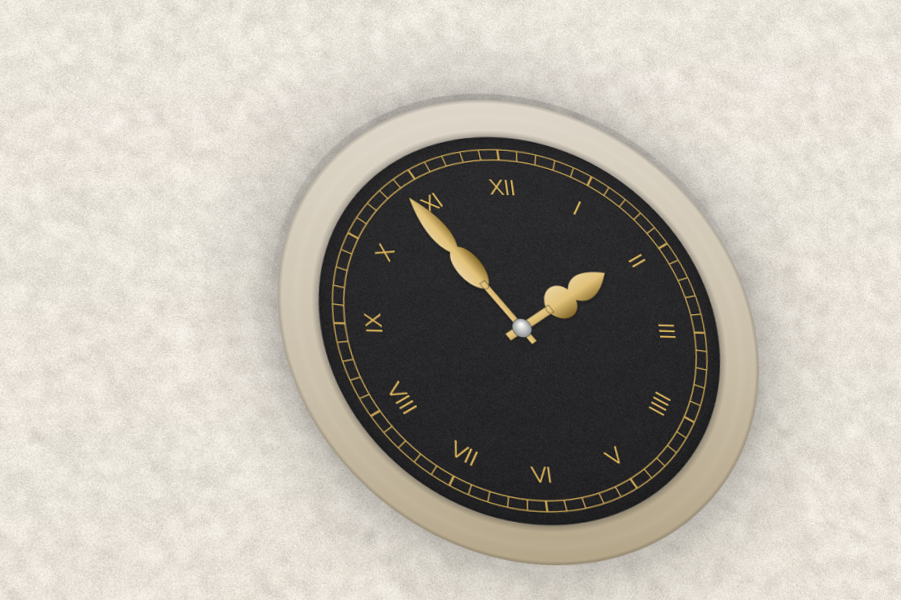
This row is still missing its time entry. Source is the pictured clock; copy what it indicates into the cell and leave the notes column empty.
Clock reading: 1:54
